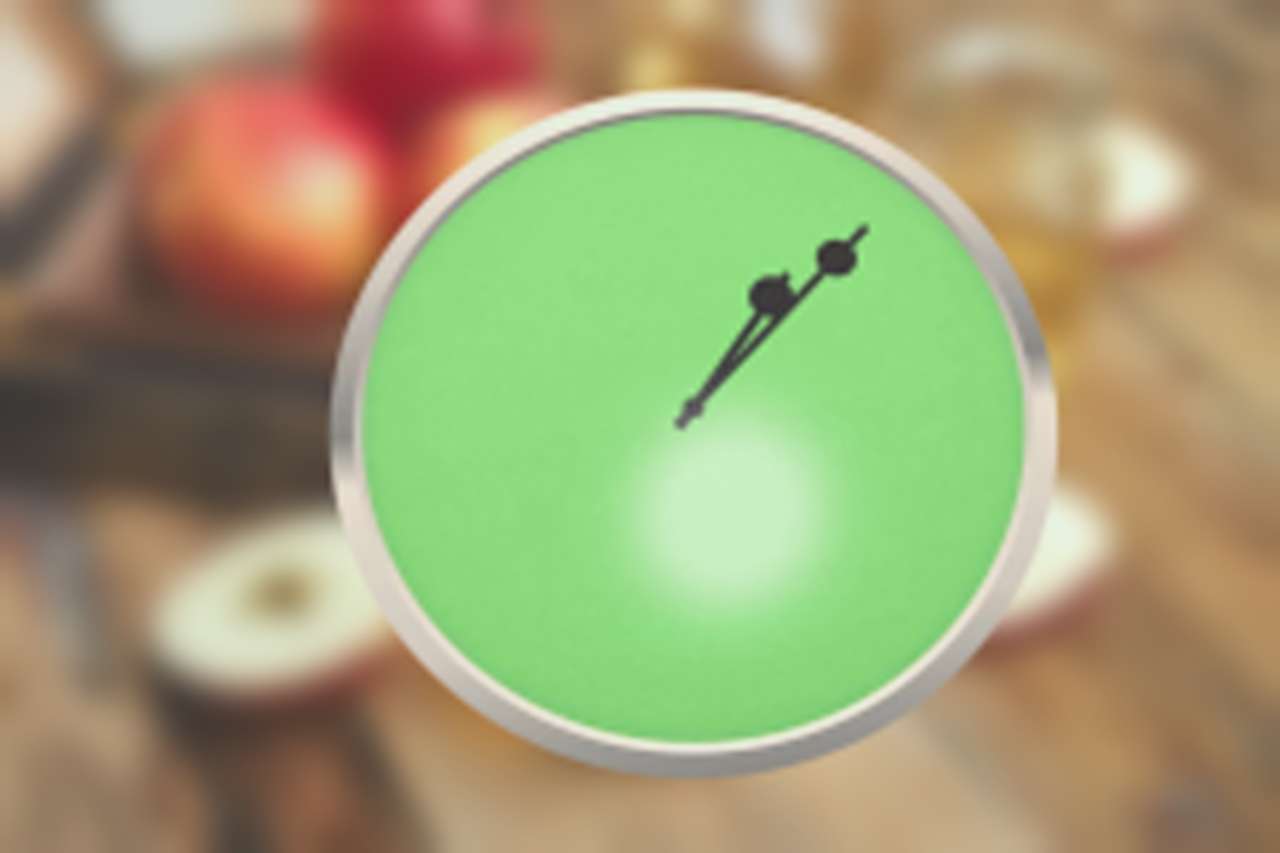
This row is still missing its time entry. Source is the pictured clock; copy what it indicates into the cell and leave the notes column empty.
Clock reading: 1:07
